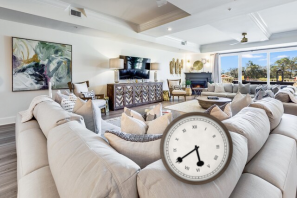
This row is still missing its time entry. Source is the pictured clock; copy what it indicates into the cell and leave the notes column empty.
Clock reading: 5:40
